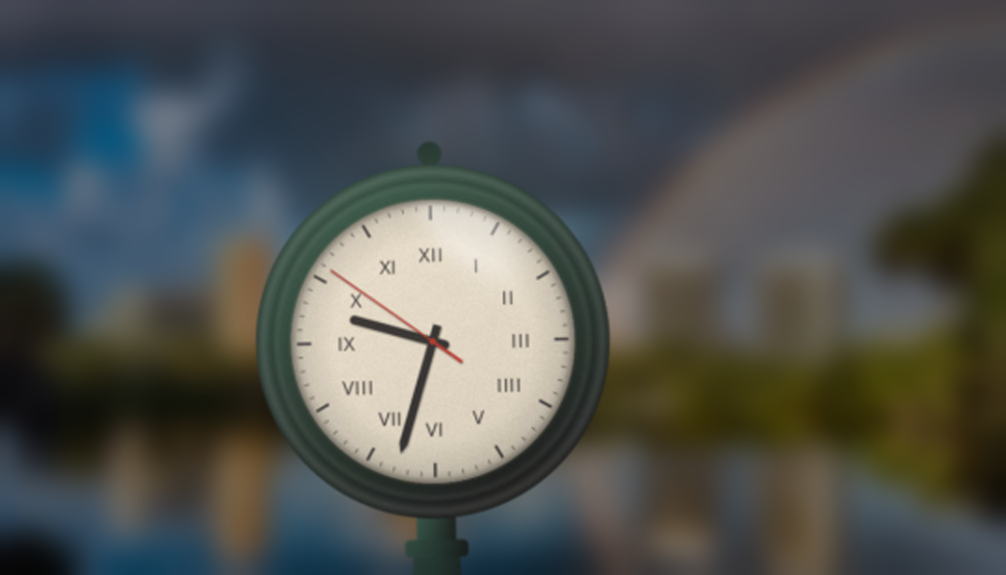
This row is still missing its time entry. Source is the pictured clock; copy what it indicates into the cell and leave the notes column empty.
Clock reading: 9:32:51
